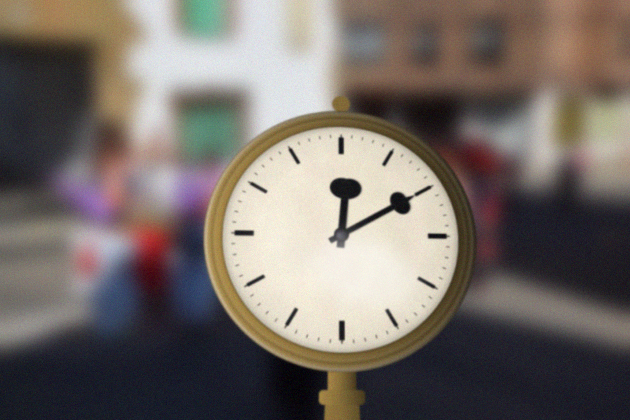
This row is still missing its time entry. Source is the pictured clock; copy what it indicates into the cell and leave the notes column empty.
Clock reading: 12:10
